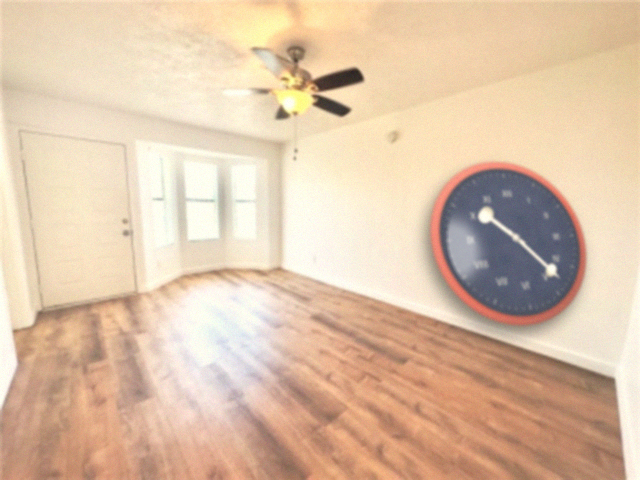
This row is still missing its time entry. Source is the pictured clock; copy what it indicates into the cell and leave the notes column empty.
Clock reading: 10:23
